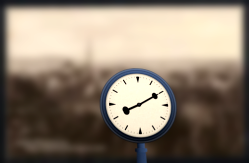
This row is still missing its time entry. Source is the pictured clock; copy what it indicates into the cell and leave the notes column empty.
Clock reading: 8:10
